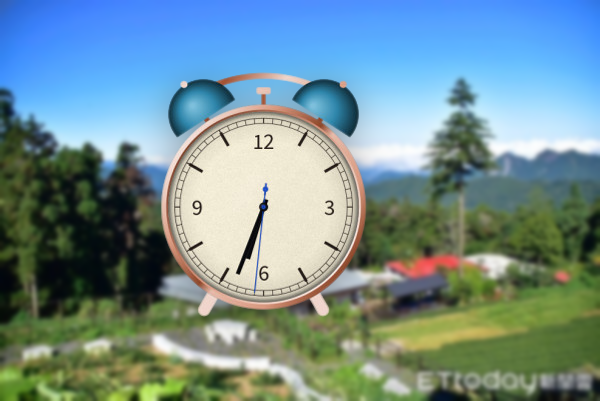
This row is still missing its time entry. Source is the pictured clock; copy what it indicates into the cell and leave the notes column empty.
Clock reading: 6:33:31
